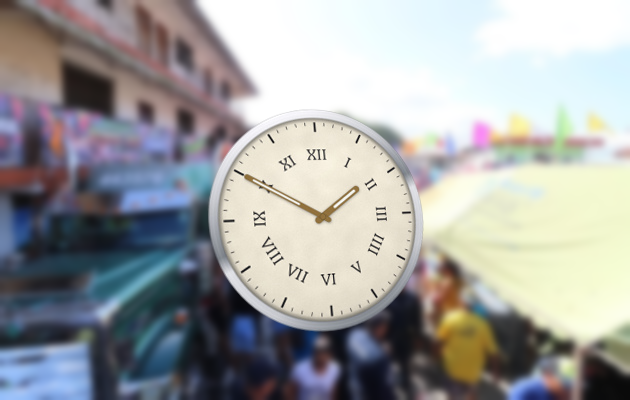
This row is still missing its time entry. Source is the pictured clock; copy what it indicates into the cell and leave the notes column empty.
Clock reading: 1:50
